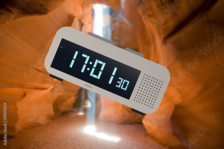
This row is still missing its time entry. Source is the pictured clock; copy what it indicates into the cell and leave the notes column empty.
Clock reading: 17:01:30
